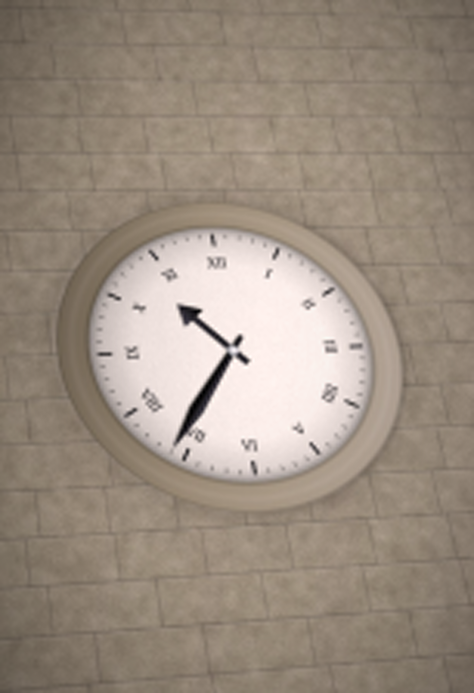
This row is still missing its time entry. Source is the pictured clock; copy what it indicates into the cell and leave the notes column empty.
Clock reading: 10:36
